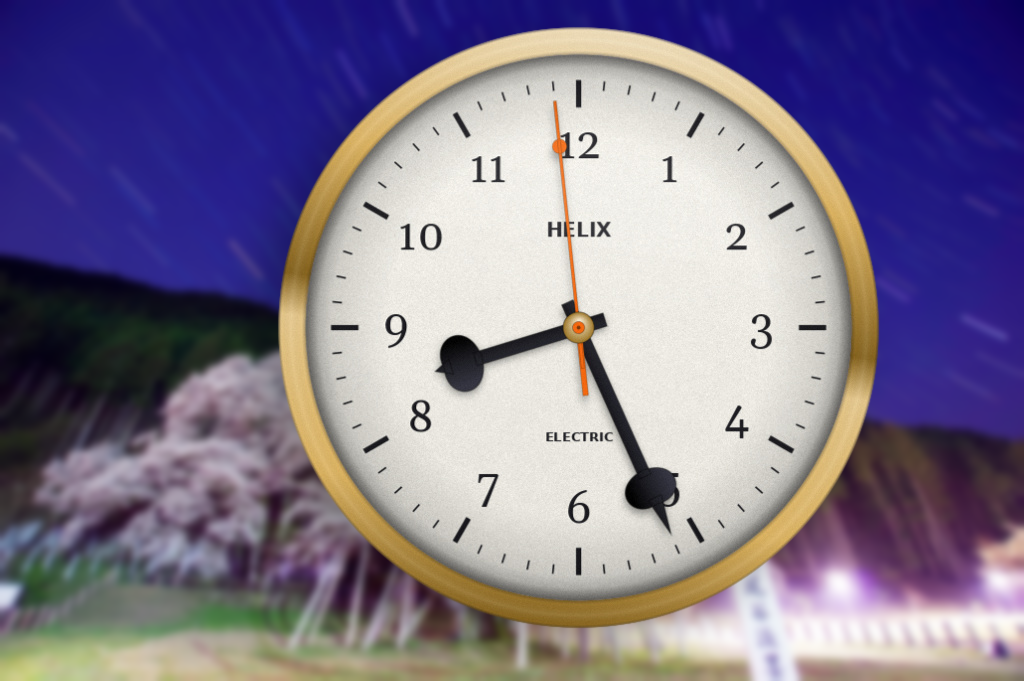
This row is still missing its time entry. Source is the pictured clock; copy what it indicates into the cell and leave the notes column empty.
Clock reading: 8:25:59
